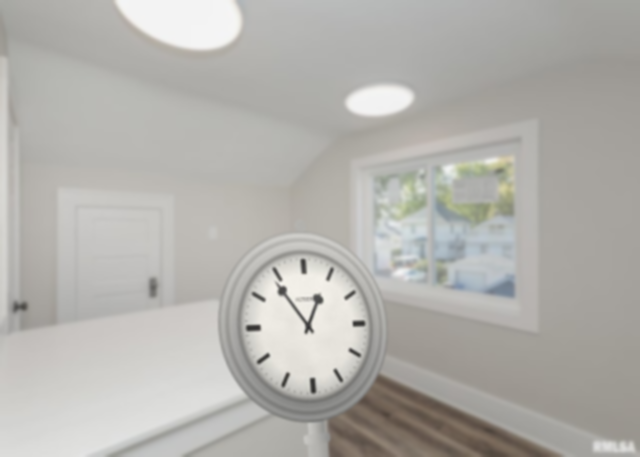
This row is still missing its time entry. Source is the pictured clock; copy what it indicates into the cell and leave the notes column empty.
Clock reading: 12:54
